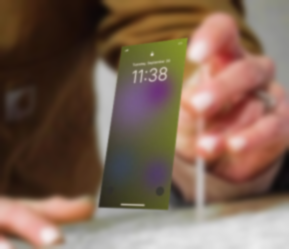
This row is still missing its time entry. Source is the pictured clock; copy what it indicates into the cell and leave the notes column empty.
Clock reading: 11:38
